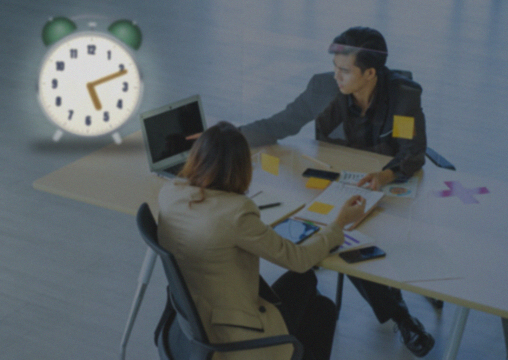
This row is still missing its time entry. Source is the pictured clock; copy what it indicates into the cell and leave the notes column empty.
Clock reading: 5:11
